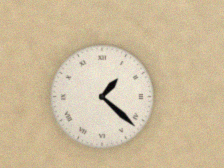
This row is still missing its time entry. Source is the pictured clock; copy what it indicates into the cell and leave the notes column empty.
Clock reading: 1:22
